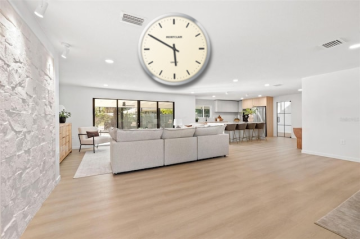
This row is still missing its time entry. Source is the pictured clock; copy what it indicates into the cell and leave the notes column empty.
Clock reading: 5:50
